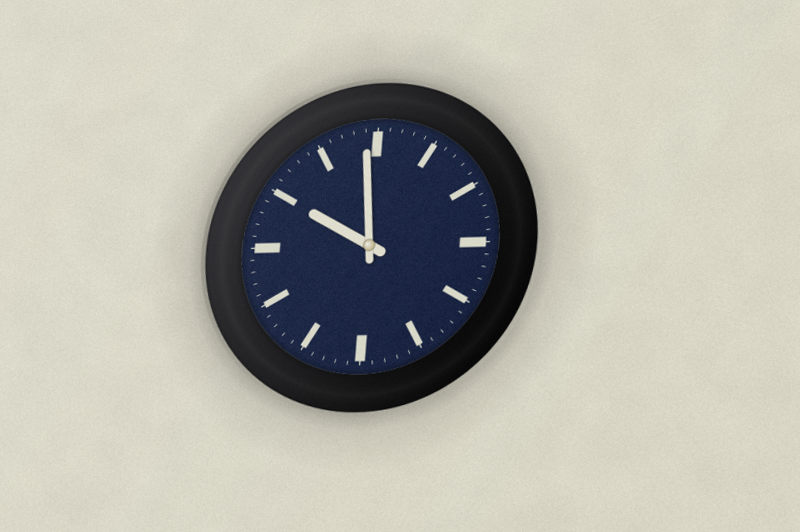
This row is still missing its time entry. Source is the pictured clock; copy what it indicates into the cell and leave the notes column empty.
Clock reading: 9:59
